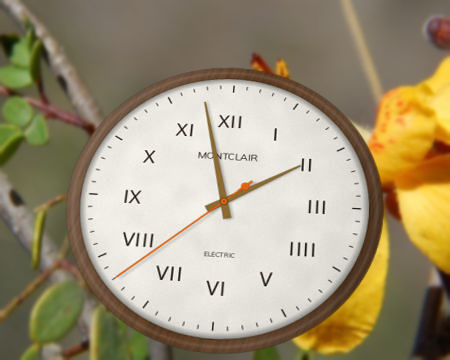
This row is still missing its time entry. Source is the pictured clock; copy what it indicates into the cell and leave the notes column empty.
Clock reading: 1:57:38
